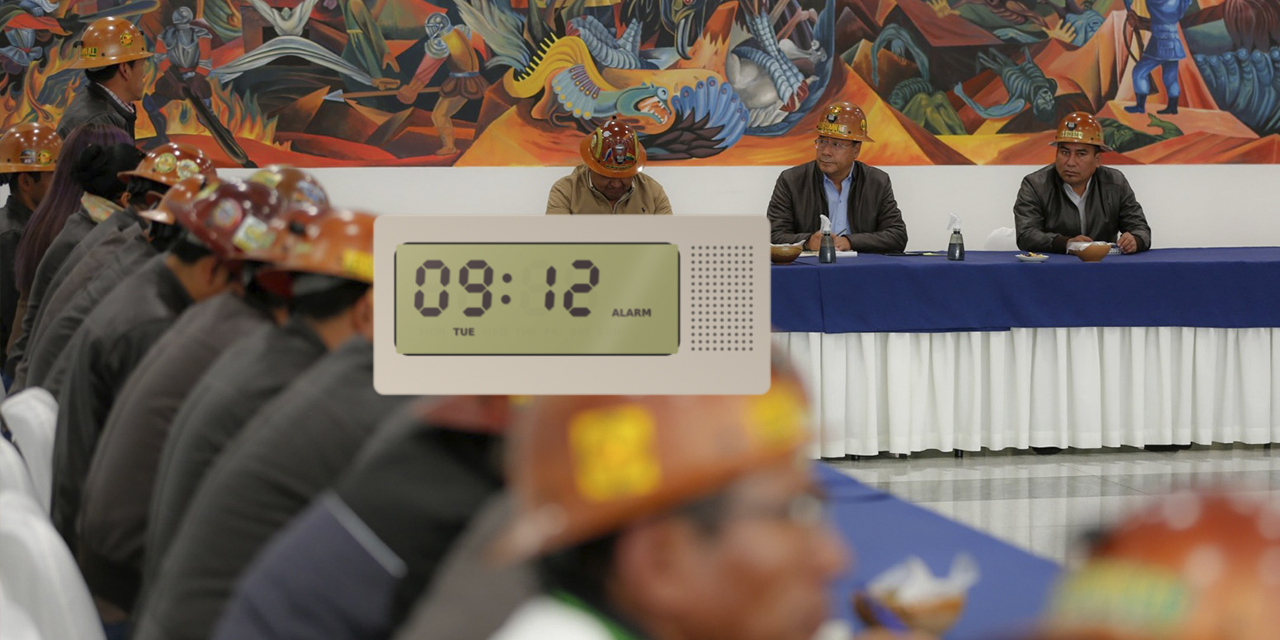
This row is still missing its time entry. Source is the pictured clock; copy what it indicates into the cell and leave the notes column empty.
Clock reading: 9:12
